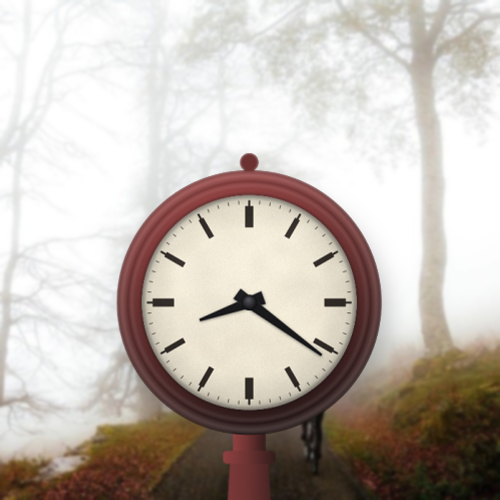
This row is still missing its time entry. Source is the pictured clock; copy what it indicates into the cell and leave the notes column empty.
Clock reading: 8:21
